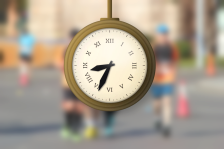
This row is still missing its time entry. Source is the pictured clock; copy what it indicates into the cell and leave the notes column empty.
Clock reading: 8:34
